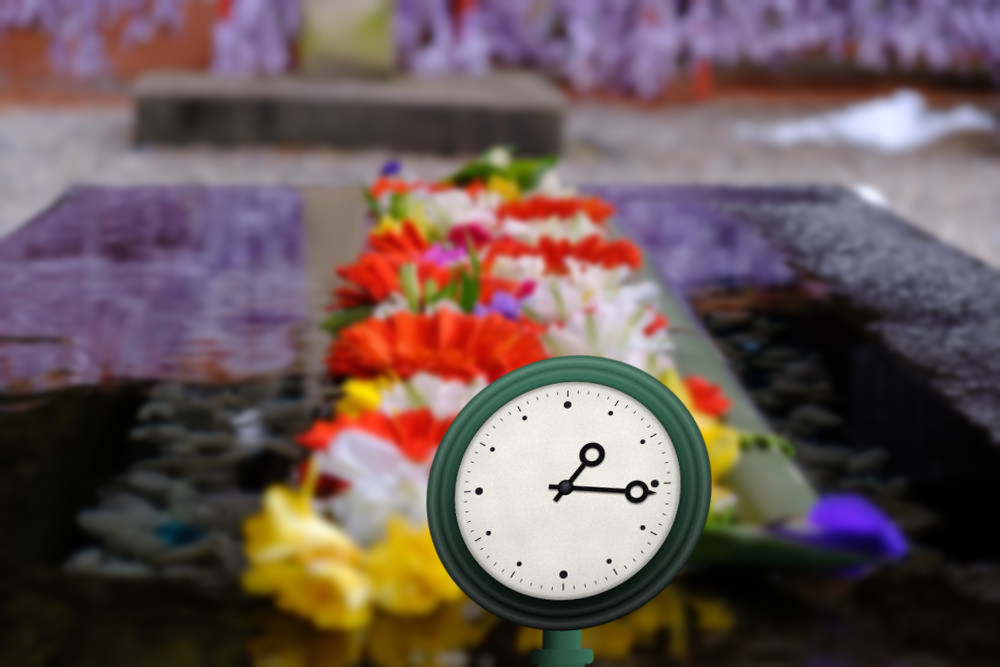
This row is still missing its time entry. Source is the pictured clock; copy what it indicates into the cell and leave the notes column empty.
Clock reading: 1:16
